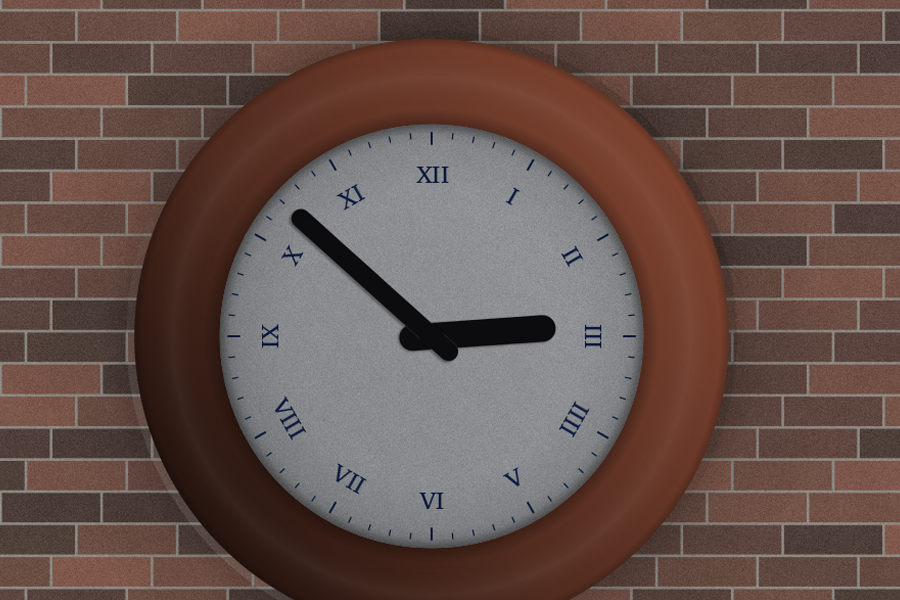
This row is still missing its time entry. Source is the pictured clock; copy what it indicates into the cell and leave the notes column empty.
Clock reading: 2:52
